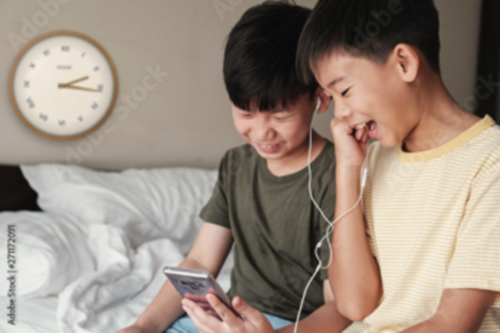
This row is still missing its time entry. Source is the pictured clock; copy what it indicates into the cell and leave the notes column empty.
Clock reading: 2:16
